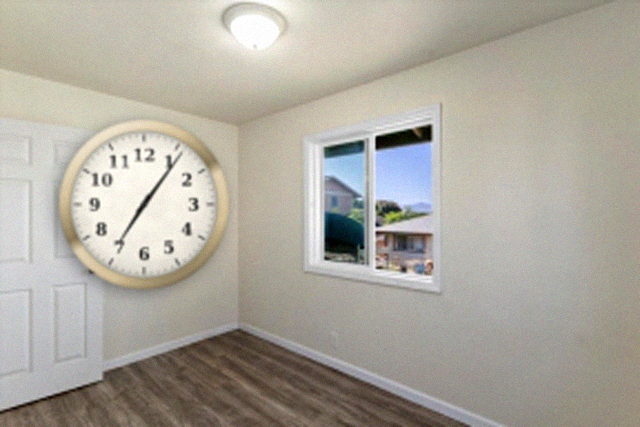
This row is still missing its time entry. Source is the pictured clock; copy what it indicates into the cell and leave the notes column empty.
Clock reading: 7:06
